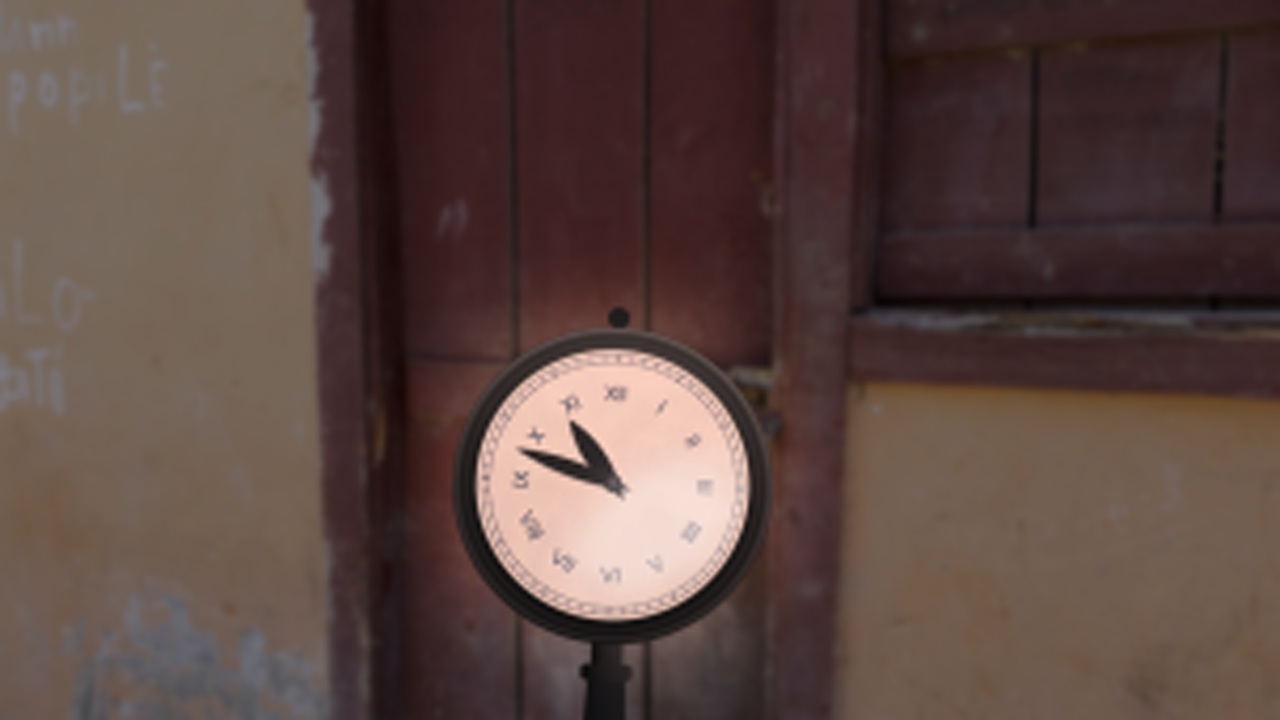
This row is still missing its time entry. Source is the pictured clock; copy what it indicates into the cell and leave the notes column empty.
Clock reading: 10:48
